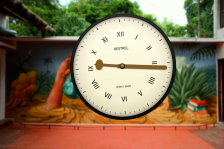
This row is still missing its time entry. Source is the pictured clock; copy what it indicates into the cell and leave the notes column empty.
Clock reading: 9:16
